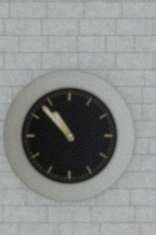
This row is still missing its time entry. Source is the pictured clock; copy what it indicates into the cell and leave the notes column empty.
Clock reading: 10:53
